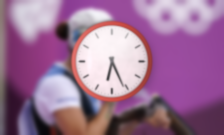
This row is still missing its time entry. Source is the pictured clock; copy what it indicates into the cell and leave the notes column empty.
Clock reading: 6:26
